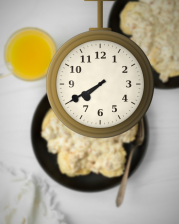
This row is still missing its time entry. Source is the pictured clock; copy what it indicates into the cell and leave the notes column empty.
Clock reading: 7:40
